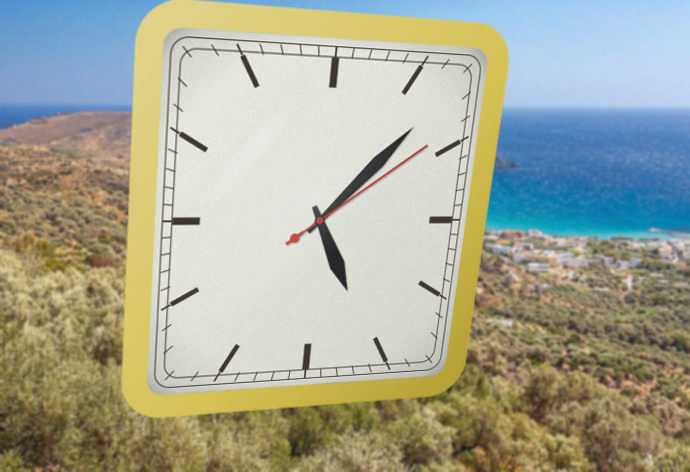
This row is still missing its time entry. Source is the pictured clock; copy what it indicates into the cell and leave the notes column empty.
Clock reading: 5:07:09
